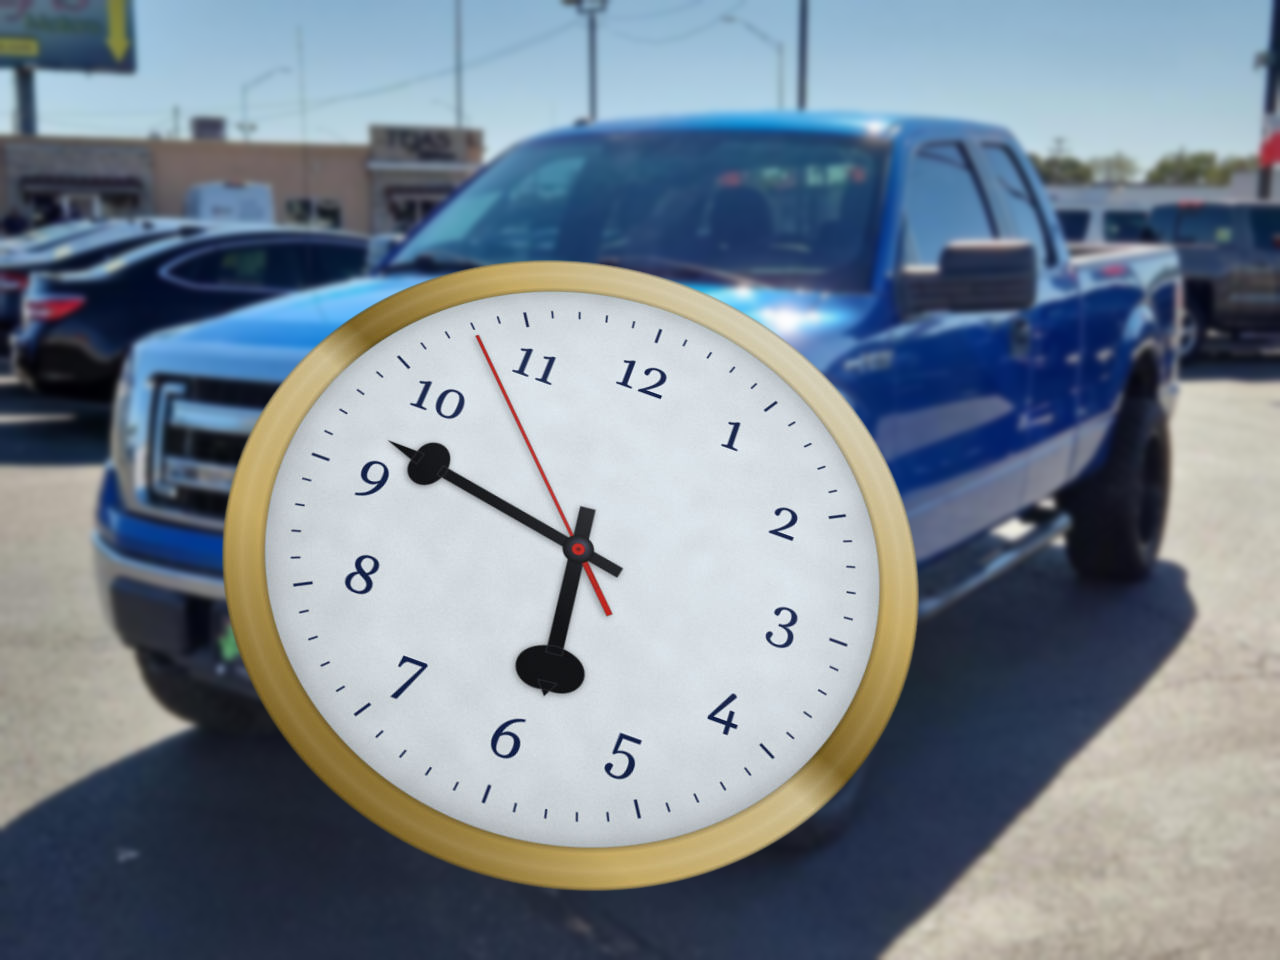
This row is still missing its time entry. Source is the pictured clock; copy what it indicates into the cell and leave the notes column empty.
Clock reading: 5:46:53
